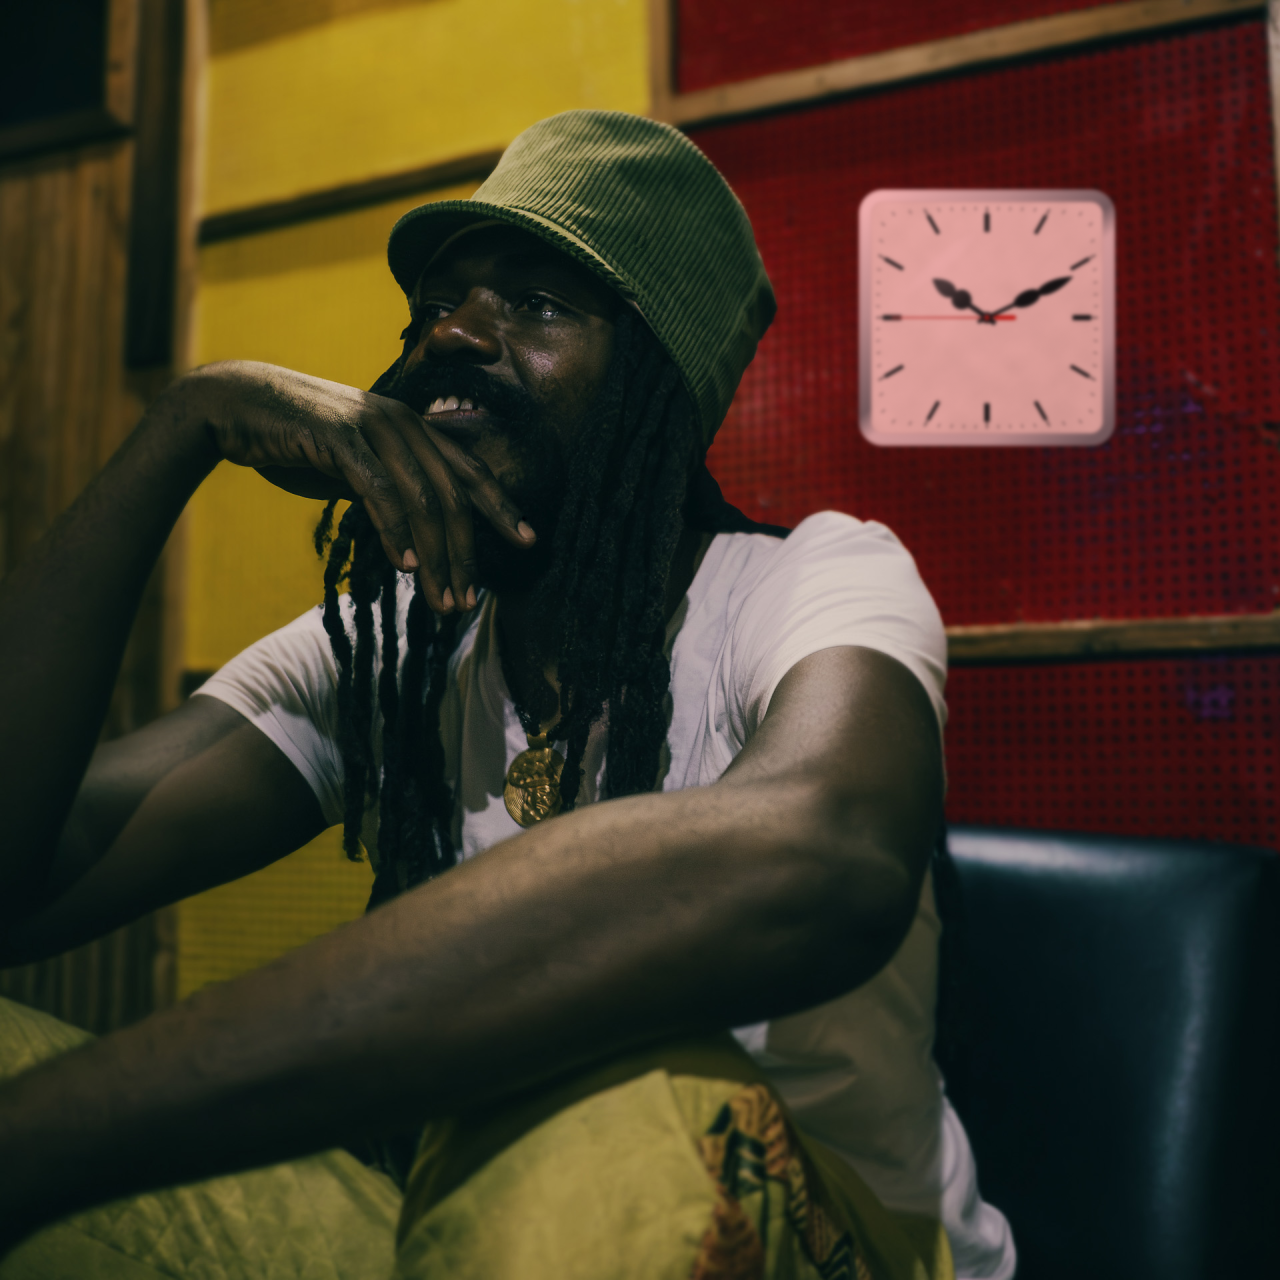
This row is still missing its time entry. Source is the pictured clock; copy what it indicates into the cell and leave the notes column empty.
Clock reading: 10:10:45
